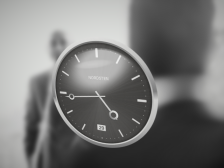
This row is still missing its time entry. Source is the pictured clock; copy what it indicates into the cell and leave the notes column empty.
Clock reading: 4:44
